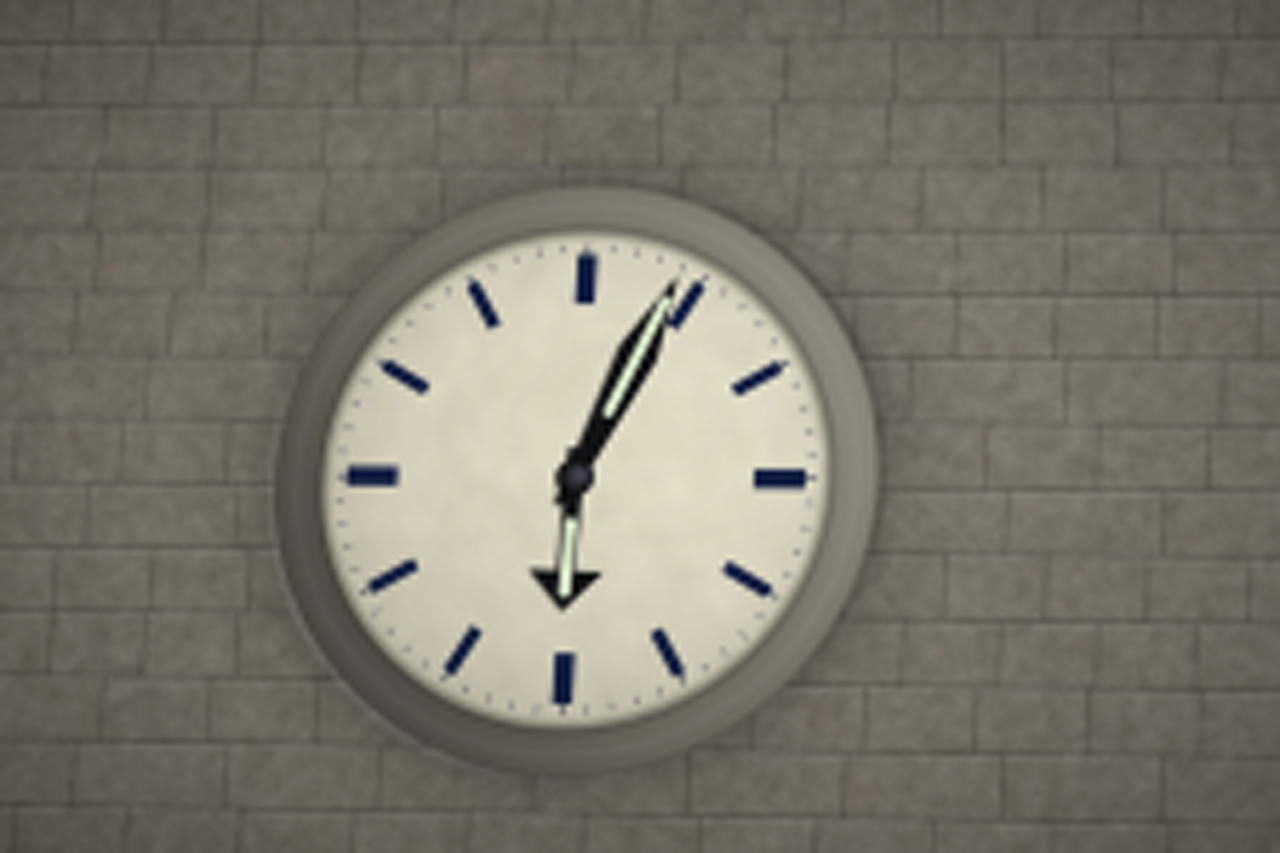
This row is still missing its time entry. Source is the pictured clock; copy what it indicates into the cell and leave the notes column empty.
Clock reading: 6:04
